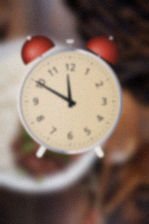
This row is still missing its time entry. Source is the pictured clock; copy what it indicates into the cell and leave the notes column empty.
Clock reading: 11:50
